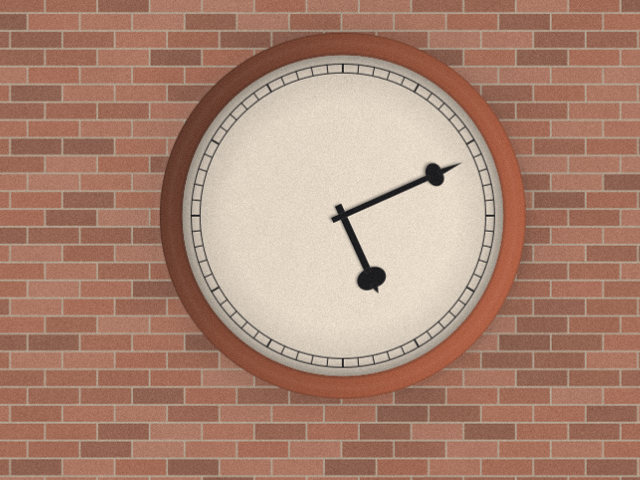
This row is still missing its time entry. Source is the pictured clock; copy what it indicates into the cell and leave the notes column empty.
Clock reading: 5:11
